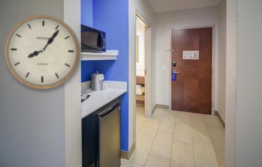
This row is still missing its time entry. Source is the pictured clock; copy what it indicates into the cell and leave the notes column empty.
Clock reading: 8:06
